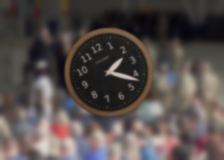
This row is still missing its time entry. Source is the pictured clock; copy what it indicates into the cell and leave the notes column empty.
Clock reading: 2:22
